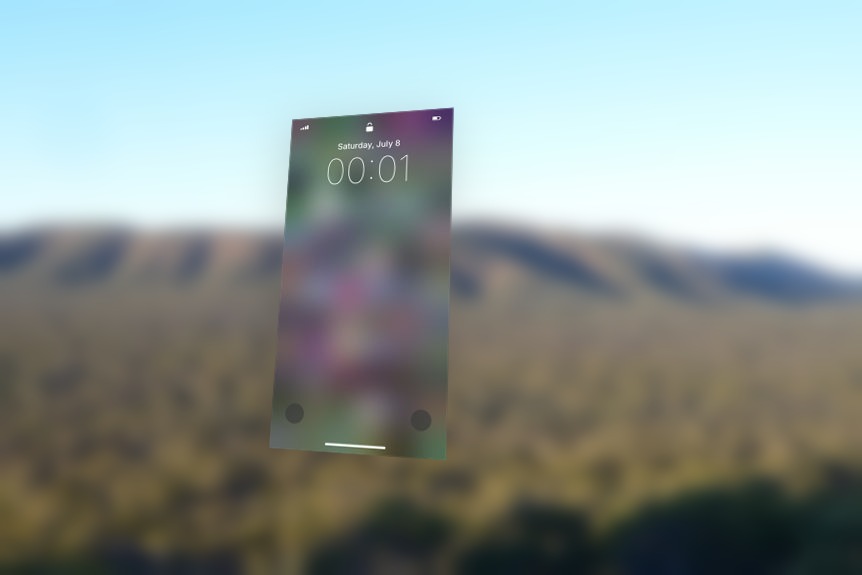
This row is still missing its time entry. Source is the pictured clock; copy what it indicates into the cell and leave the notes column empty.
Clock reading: 0:01
